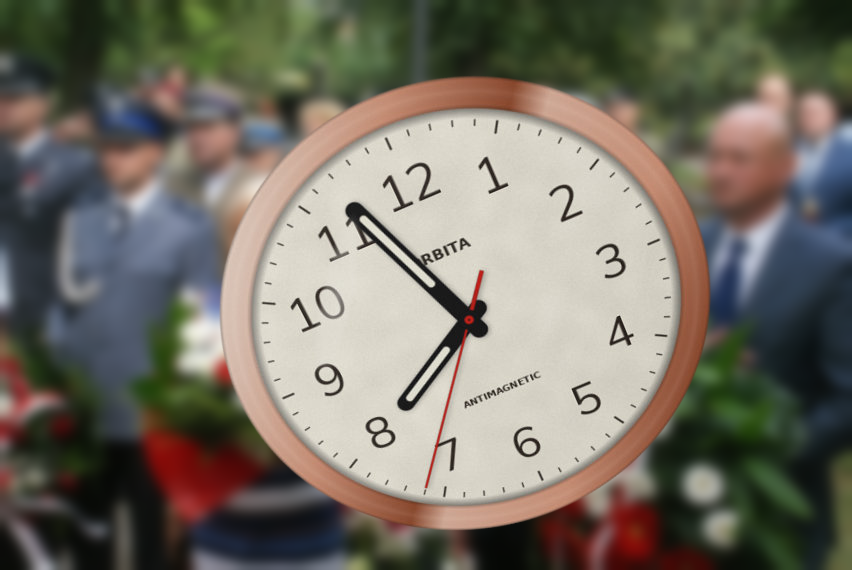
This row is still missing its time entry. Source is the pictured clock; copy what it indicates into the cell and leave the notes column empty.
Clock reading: 7:56:36
